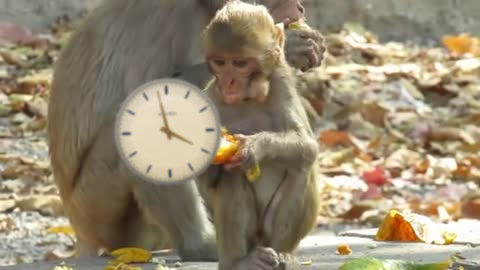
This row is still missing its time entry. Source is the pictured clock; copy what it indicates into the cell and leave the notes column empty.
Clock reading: 3:58
